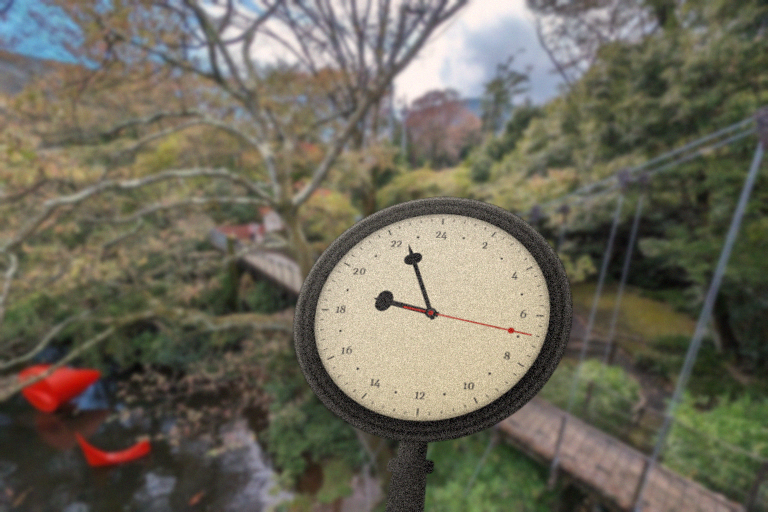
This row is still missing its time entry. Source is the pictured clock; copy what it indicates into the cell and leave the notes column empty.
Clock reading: 18:56:17
